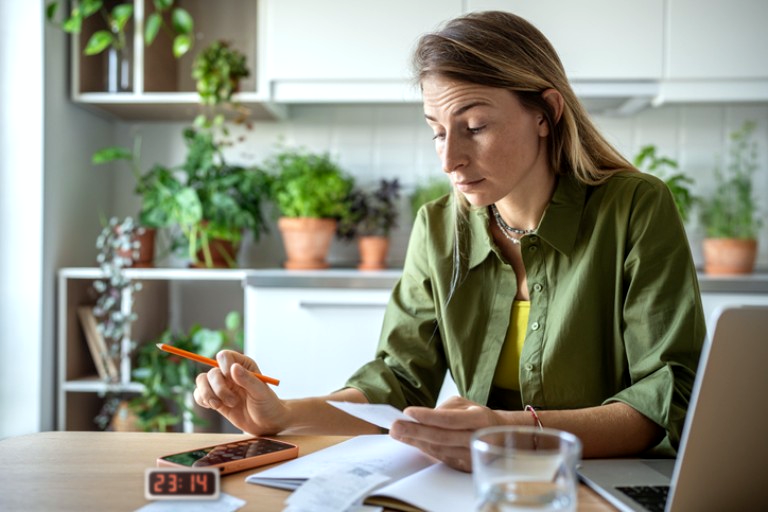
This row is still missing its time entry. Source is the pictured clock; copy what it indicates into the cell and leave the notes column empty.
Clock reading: 23:14
